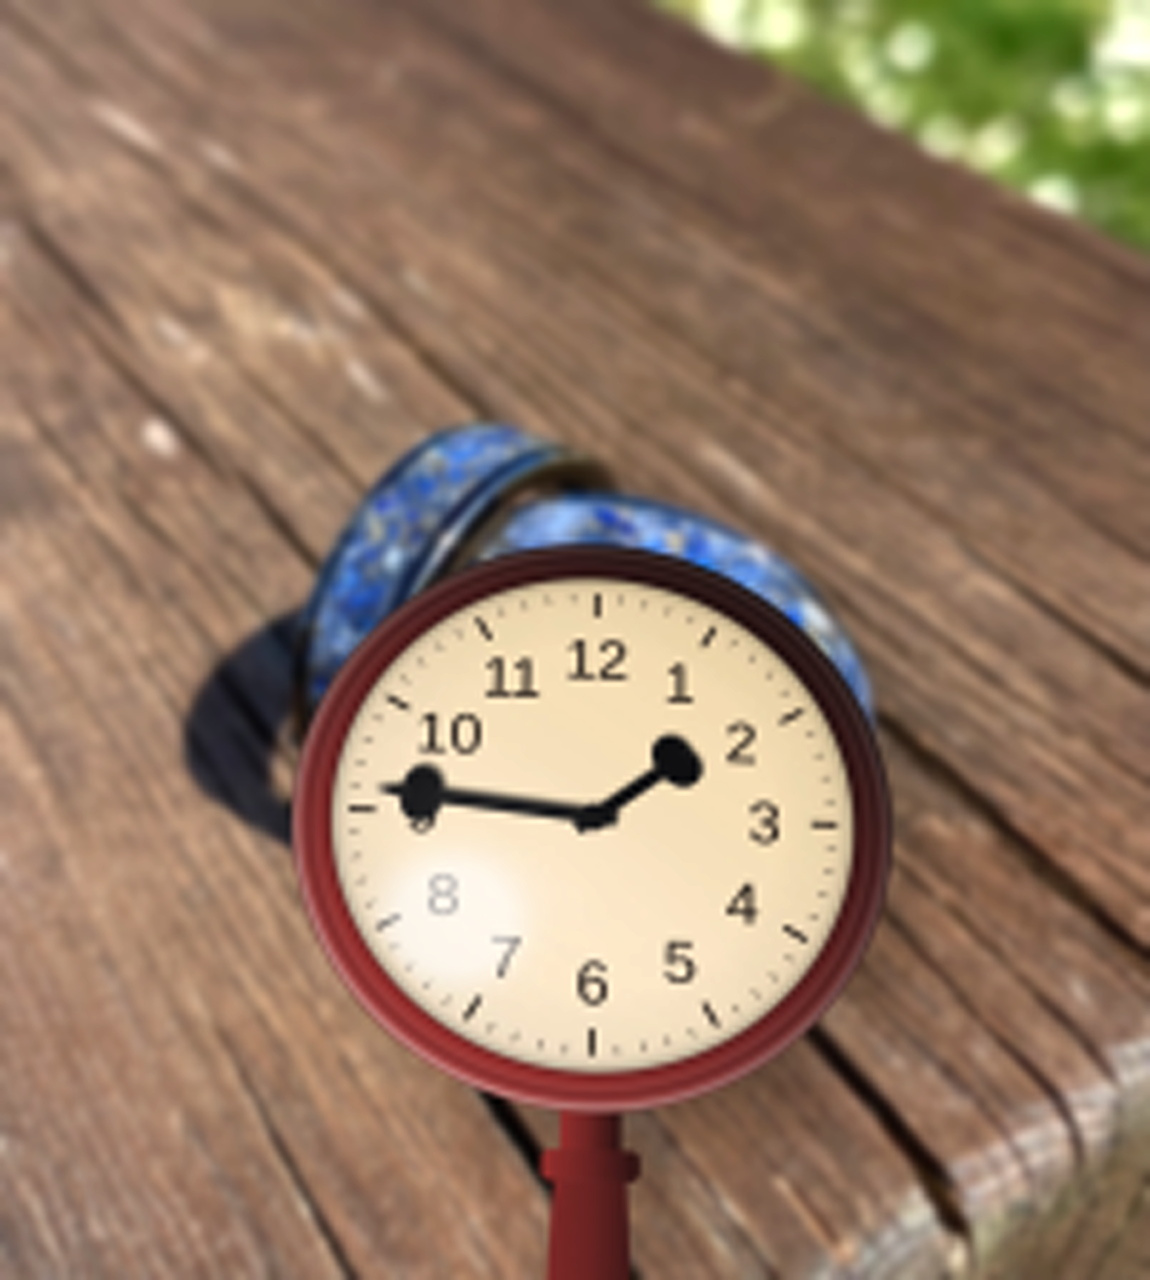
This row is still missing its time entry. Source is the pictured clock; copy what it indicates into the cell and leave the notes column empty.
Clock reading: 1:46
